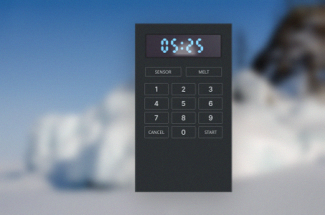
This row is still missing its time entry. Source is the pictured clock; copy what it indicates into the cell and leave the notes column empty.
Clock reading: 5:25
